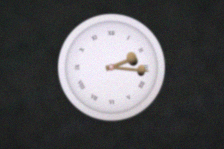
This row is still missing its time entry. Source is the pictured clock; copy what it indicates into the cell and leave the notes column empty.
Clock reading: 2:16
